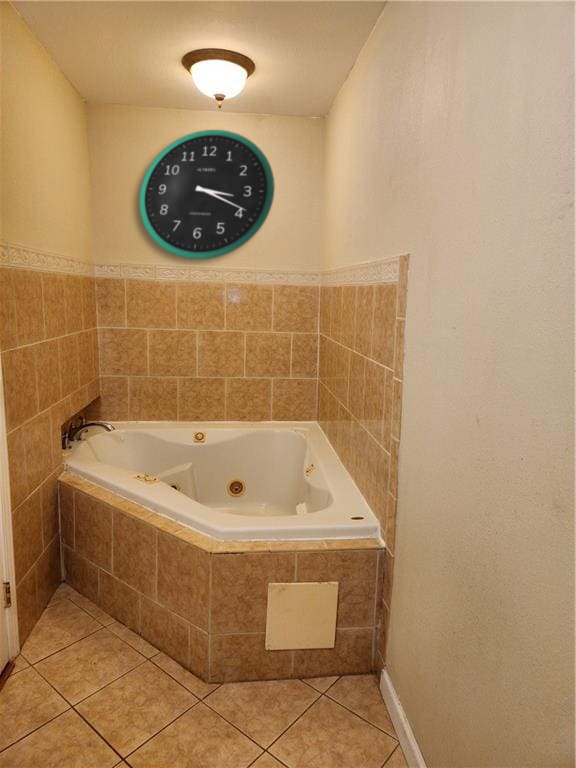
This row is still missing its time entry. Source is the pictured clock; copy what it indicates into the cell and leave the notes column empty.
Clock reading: 3:19
